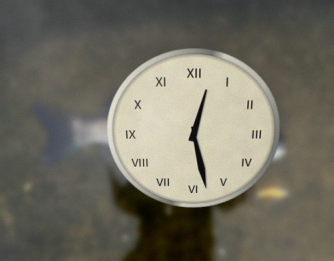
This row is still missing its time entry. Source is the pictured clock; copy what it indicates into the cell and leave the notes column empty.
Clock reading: 12:28
